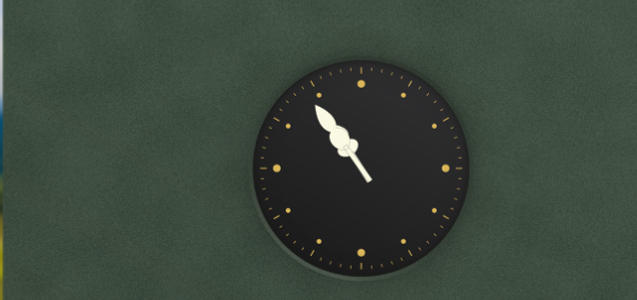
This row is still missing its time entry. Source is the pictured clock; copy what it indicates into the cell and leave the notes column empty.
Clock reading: 10:54
